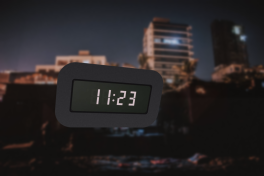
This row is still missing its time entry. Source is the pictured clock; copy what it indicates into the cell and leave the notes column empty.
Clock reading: 11:23
